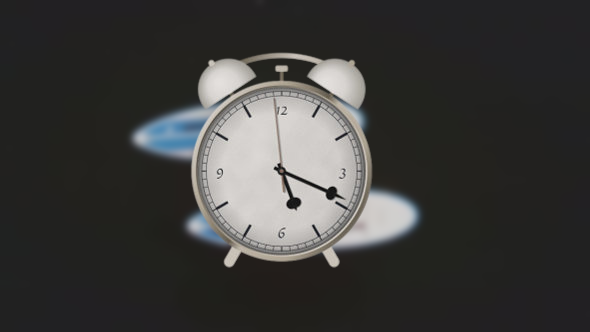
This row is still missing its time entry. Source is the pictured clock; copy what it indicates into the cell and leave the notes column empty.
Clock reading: 5:18:59
